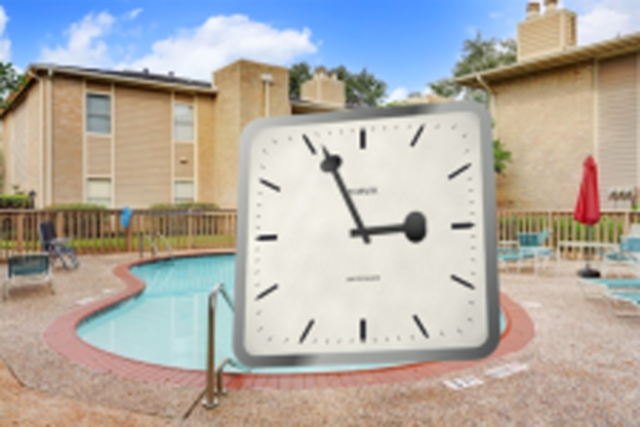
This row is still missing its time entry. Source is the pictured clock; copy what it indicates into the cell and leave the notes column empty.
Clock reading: 2:56
